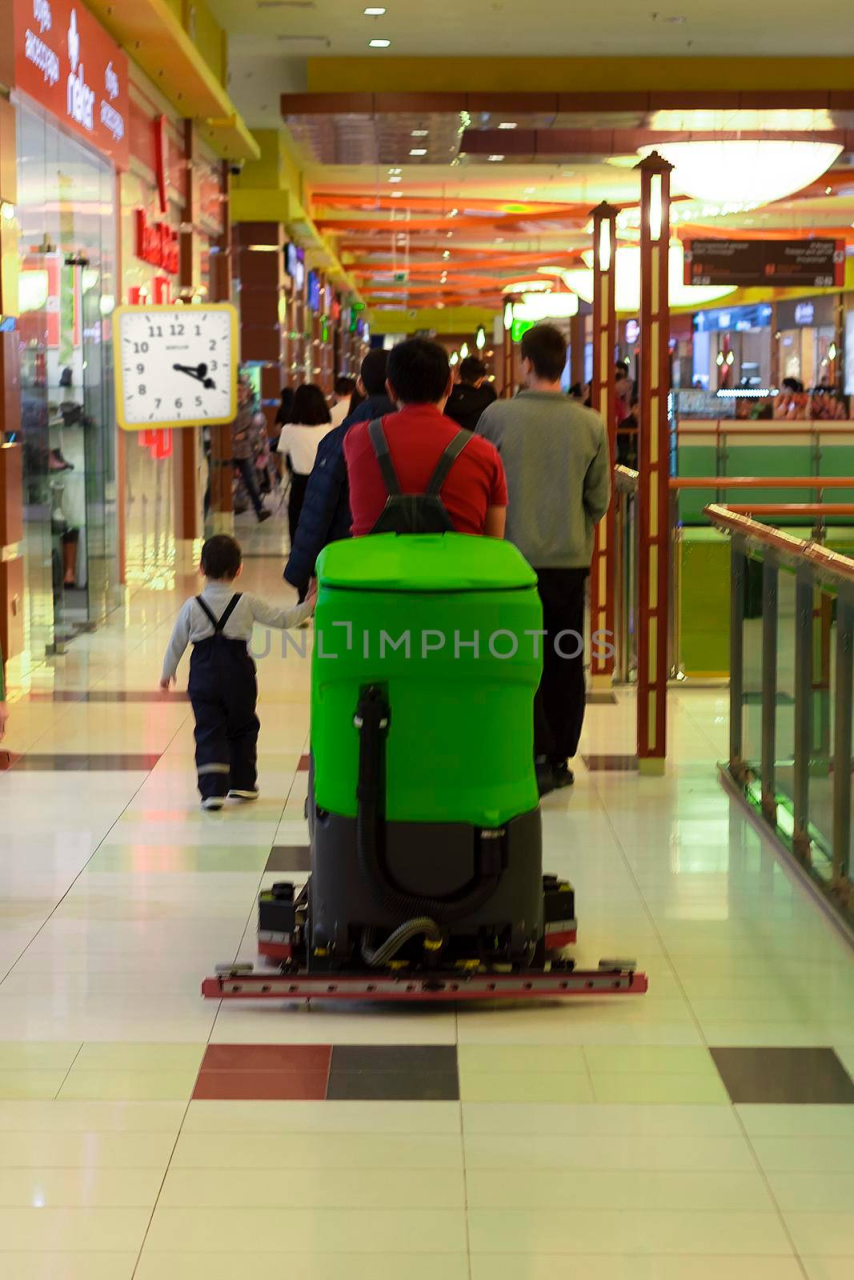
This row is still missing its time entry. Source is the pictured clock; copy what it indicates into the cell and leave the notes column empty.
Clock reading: 3:20
